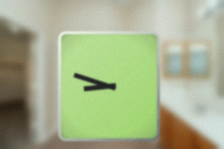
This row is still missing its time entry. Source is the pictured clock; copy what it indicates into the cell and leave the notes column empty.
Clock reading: 8:48
